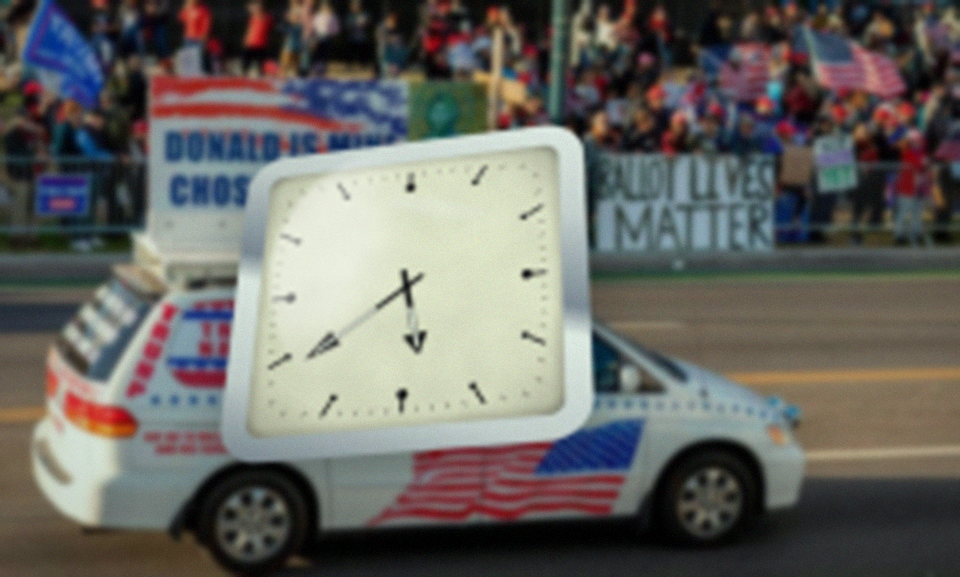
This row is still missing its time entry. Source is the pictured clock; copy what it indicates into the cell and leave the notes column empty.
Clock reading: 5:39
